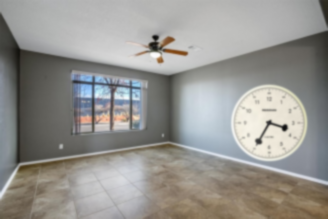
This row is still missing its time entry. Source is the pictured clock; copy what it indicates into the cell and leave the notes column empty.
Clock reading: 3:35
